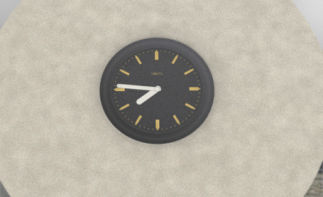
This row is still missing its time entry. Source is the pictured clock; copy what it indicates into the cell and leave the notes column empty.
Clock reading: 7:46
